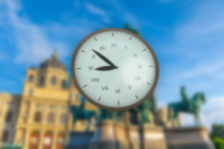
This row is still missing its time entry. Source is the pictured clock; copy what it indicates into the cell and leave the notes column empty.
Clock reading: 8:52
